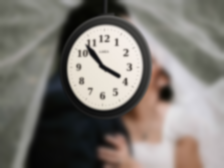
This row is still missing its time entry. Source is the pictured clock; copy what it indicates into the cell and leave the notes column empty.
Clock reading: 3:53
